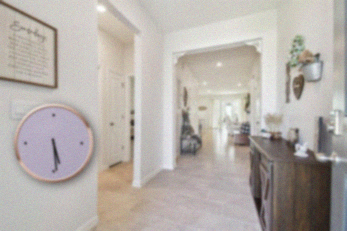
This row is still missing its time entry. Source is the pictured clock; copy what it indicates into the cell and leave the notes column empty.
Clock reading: 5:29
